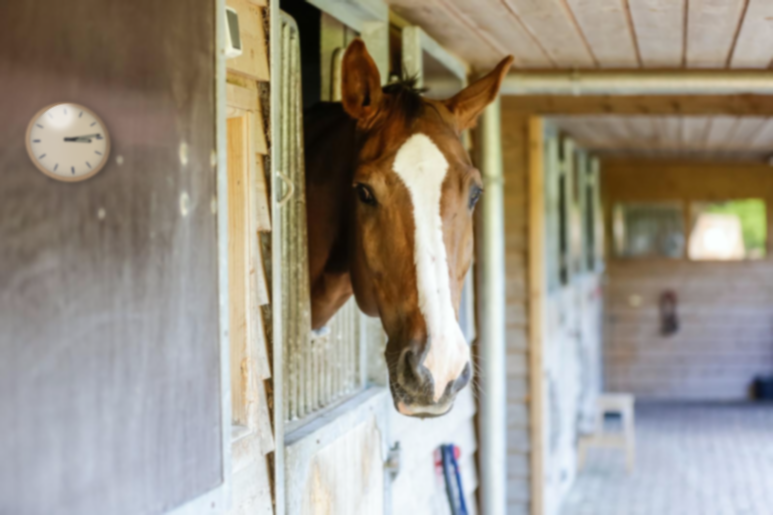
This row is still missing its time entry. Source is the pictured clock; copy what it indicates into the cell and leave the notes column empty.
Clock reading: 3:14
